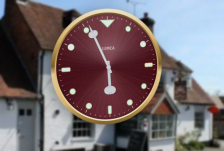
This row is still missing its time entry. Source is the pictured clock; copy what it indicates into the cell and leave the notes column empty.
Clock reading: 5:56
